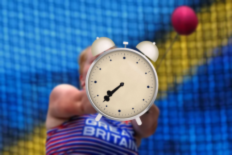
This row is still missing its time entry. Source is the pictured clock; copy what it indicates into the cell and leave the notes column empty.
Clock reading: 7:37
